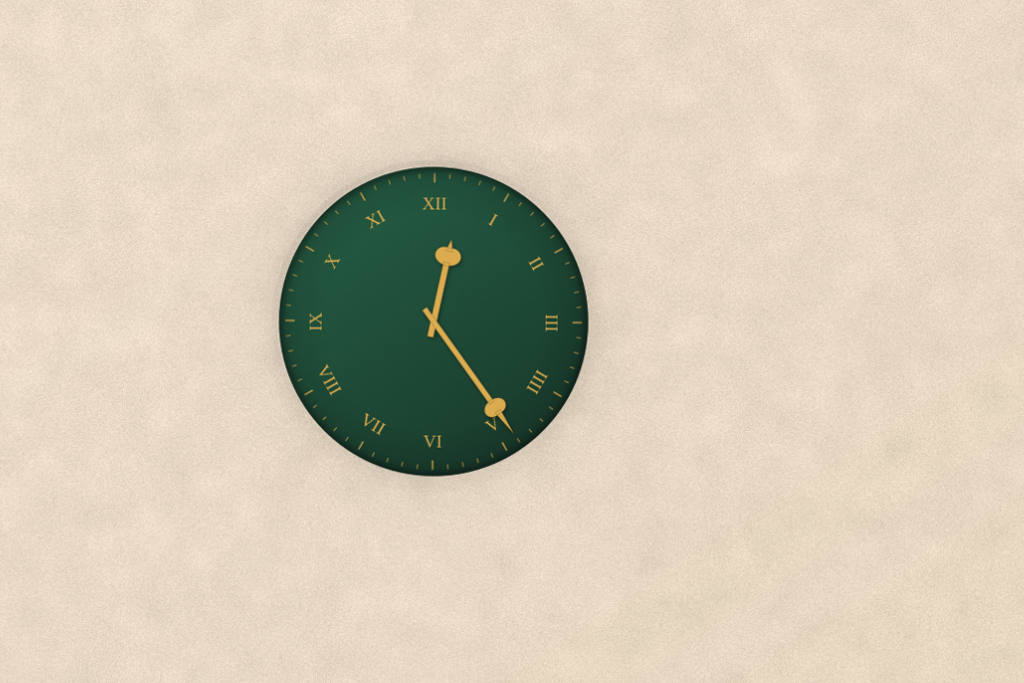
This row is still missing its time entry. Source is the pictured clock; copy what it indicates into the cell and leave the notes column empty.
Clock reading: 12:24
